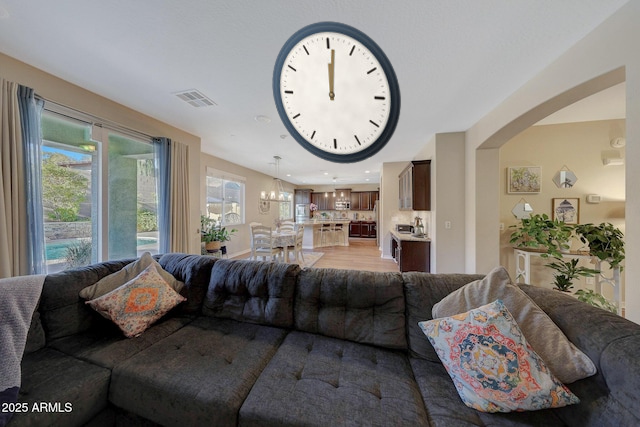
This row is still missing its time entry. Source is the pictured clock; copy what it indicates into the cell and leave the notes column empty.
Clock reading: 12:01
